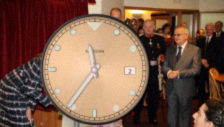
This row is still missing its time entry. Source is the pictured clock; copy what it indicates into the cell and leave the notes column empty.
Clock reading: 11:36
